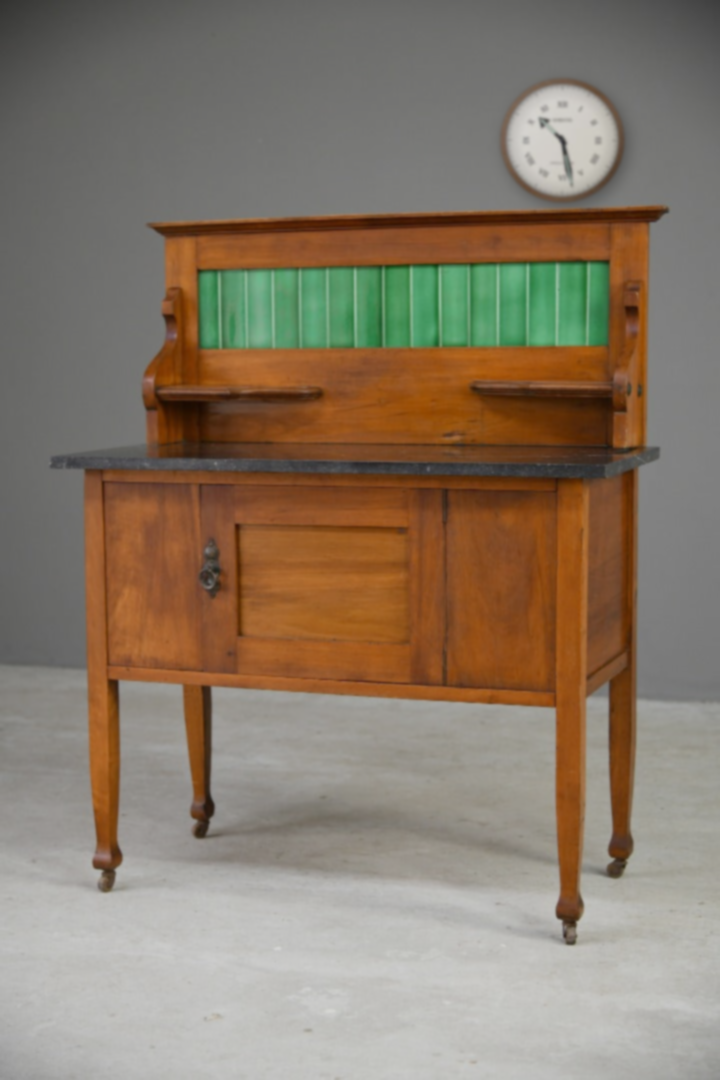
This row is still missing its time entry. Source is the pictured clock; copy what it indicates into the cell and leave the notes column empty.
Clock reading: 10:28
